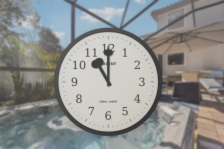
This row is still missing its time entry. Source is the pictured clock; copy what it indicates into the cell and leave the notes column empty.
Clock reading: 11:00
